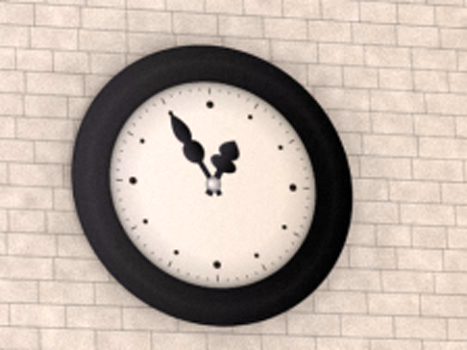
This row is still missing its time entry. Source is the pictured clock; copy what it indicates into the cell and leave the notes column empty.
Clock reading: 12:55
